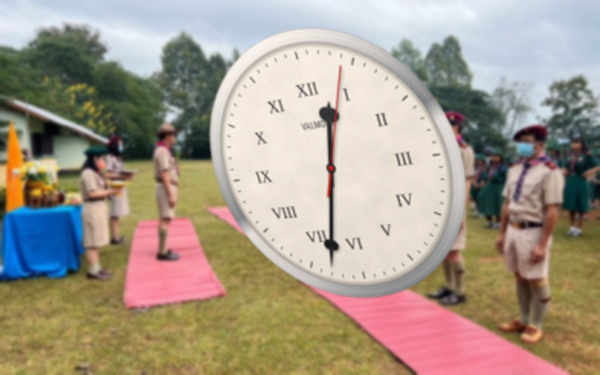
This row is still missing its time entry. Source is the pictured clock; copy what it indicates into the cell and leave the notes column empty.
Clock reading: 12:33:04
